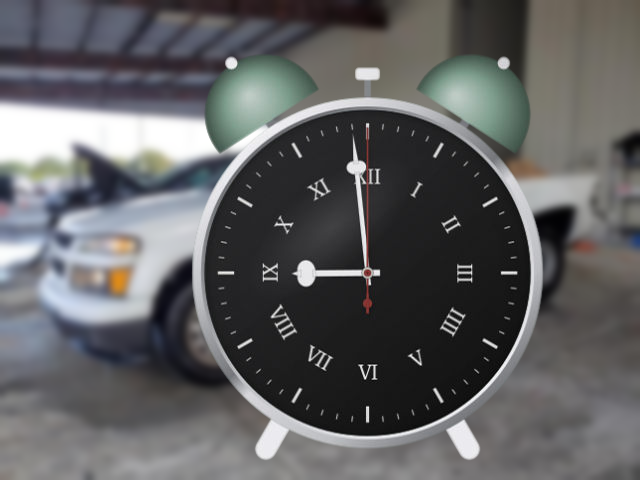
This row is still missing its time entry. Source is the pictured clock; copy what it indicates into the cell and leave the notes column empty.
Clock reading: 8:59:00
